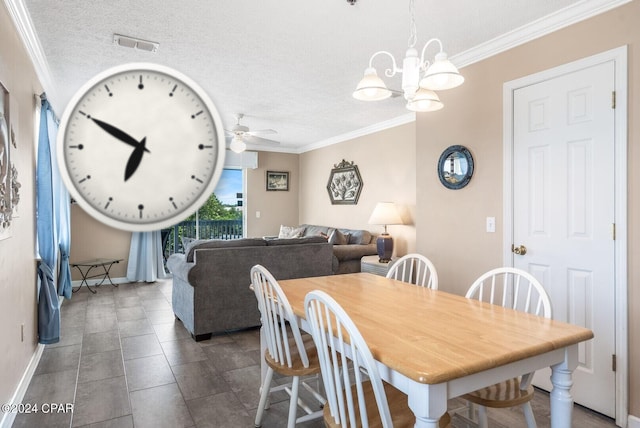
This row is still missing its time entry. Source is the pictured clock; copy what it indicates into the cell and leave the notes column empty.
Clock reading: 6:50
